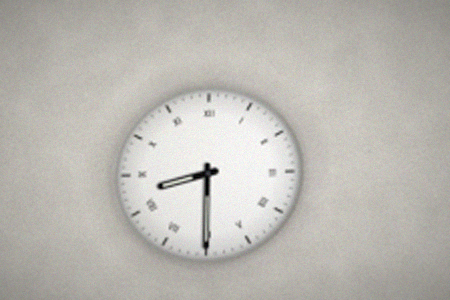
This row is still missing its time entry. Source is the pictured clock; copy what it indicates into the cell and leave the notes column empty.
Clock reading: 8:30
